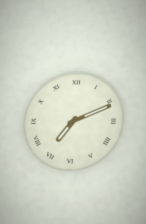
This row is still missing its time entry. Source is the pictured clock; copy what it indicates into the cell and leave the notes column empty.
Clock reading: 7:11
